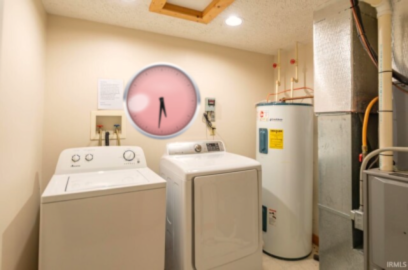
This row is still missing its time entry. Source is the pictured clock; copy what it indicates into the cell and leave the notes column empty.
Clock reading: 5:31
